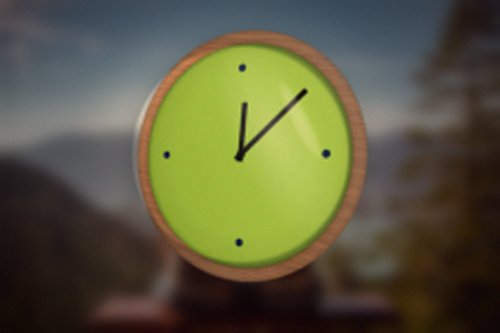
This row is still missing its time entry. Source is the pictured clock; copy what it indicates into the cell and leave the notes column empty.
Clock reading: 12:08
